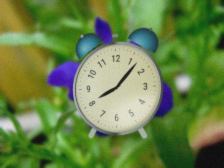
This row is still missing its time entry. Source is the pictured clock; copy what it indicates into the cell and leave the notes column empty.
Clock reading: 8:07
